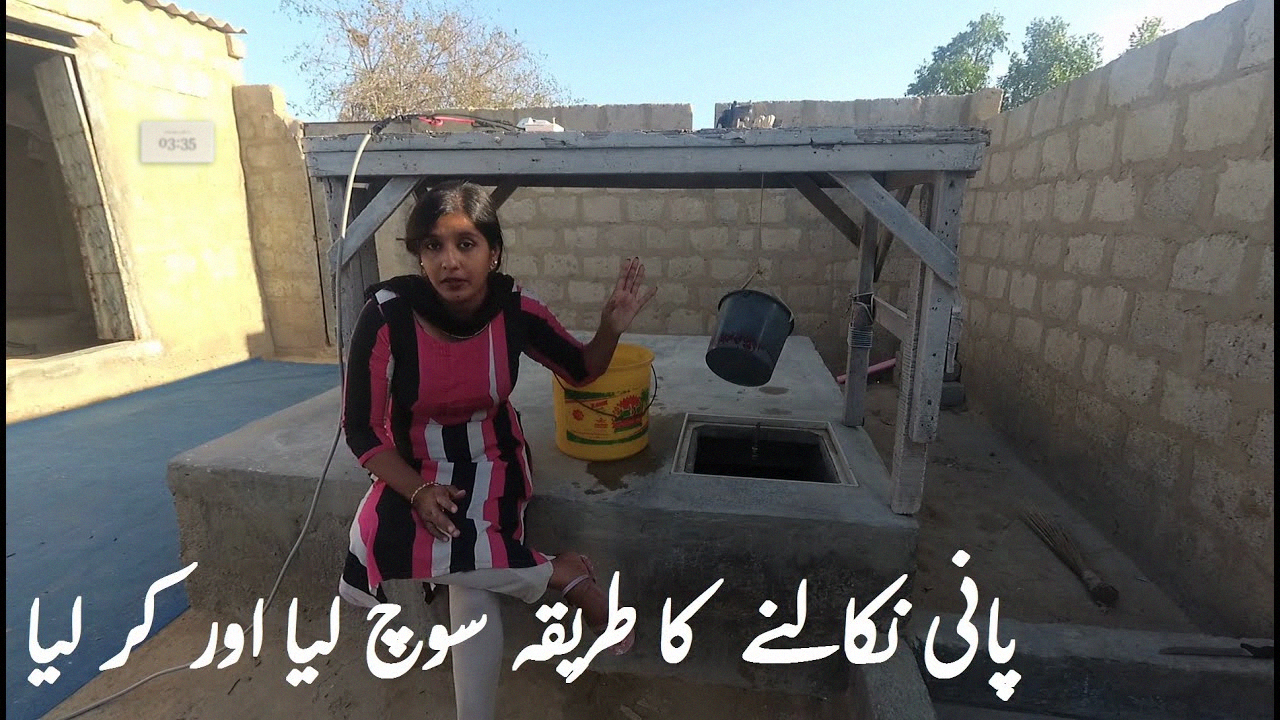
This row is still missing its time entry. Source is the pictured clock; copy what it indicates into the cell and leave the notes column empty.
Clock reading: 3:35
